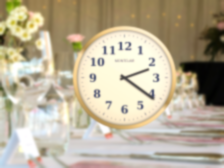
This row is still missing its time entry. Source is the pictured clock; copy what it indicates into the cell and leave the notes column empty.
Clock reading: 2:21
